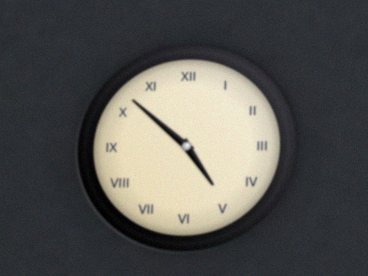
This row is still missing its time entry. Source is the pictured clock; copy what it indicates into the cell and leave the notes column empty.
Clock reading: 4:52
